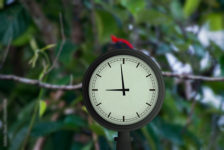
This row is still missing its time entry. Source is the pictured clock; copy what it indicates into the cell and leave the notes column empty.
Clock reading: 8:59
